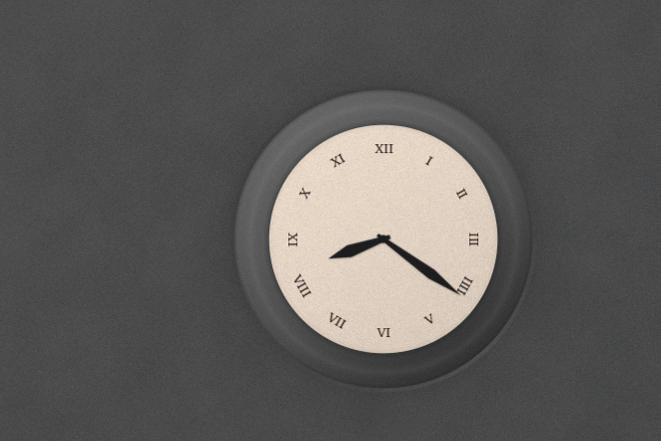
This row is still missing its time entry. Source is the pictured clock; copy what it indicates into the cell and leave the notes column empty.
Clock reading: 8:21
